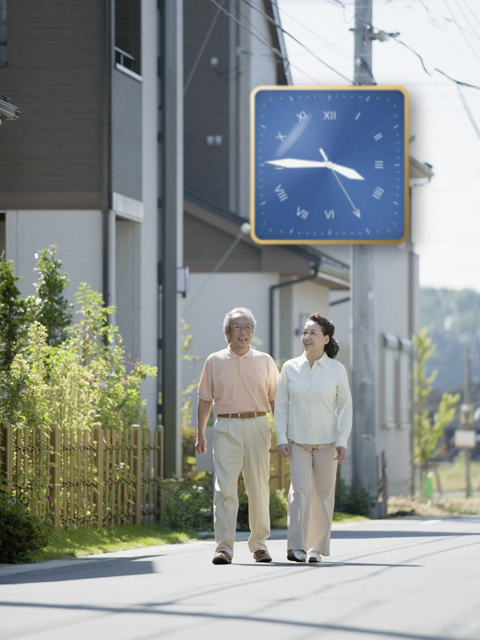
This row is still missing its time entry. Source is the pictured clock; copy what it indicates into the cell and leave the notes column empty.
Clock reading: 3:45:25
